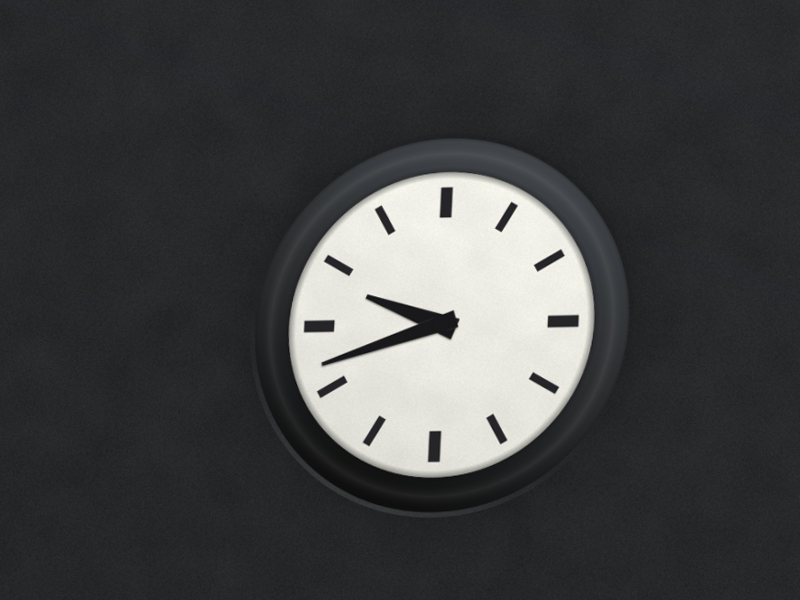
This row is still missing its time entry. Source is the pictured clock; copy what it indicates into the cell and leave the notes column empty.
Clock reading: 9:42
